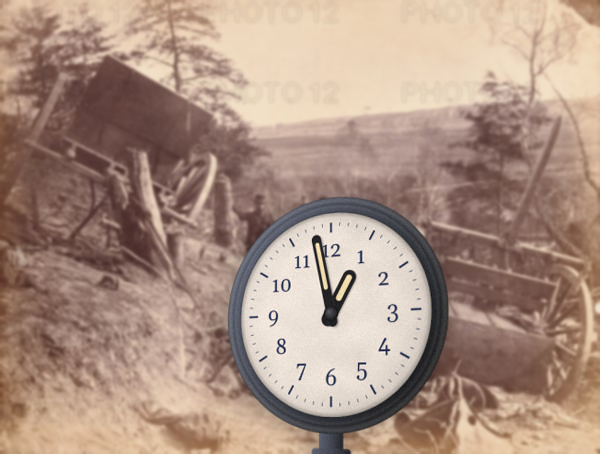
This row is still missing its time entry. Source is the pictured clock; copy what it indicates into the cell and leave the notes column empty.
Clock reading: 12:58
